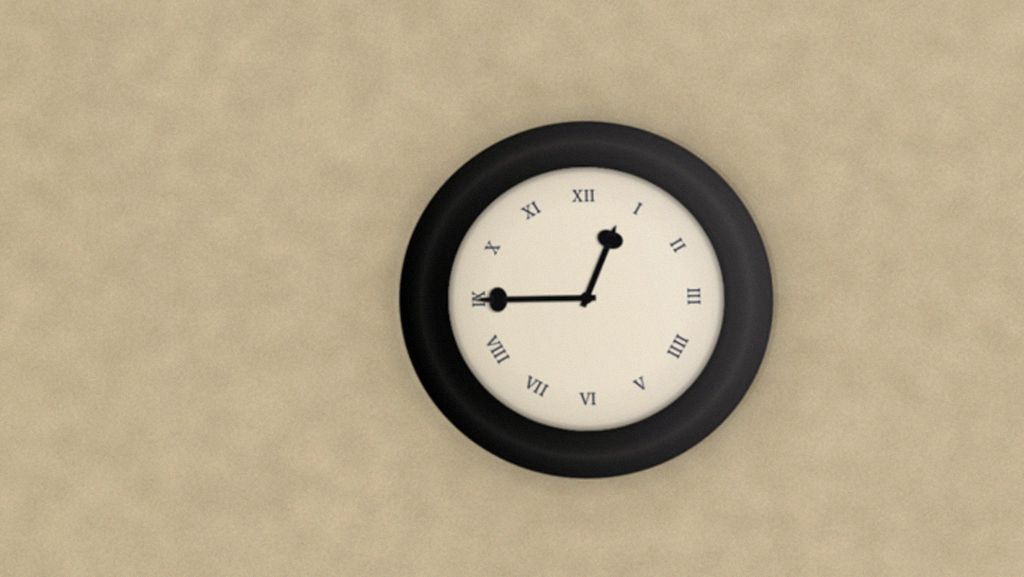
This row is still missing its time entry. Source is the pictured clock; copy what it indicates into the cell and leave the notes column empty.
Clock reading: 12:45
